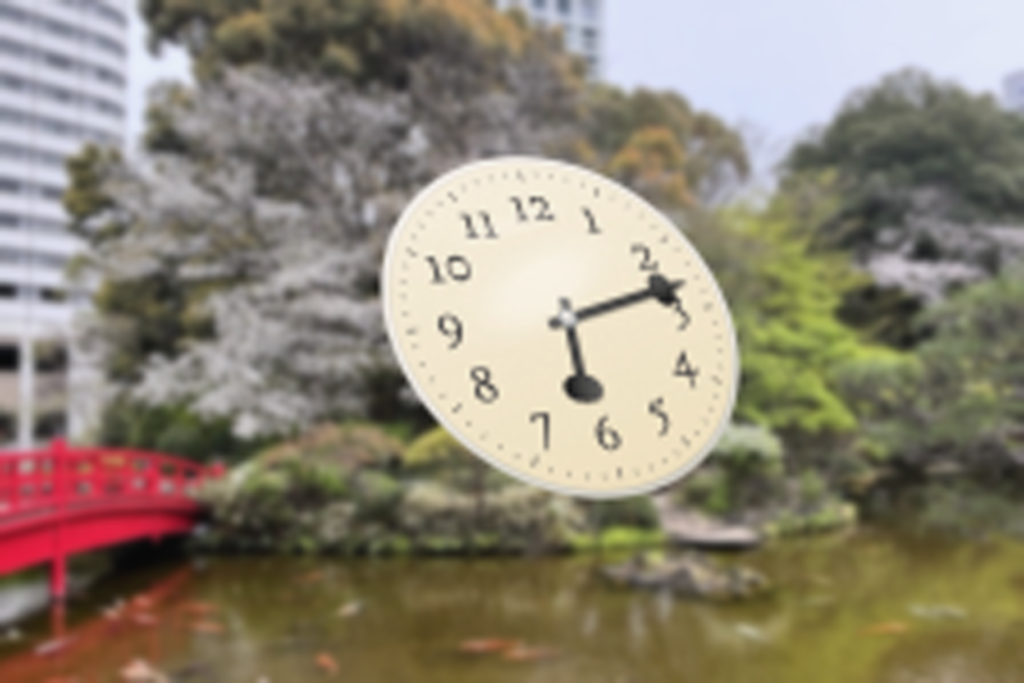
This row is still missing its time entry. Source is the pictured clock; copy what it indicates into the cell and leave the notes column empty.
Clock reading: 6:13
